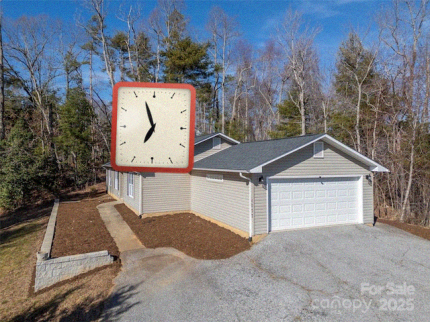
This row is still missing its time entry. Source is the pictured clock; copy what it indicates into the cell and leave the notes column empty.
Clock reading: 6:57
